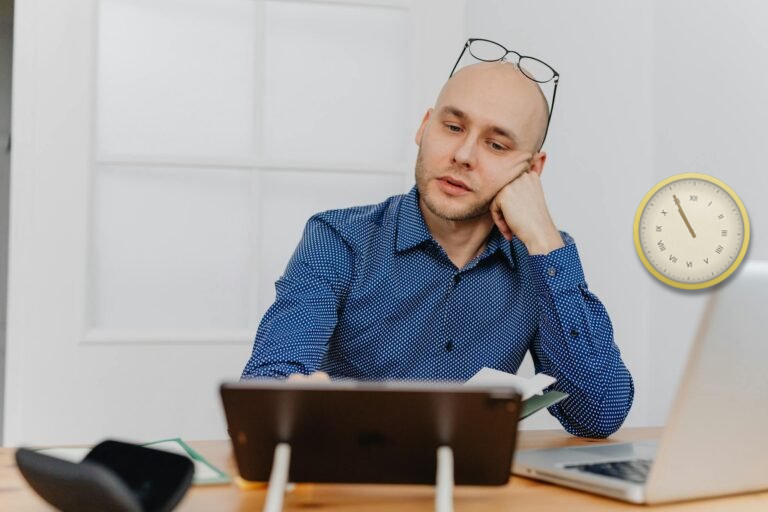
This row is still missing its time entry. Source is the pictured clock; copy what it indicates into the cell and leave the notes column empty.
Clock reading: 10:55
